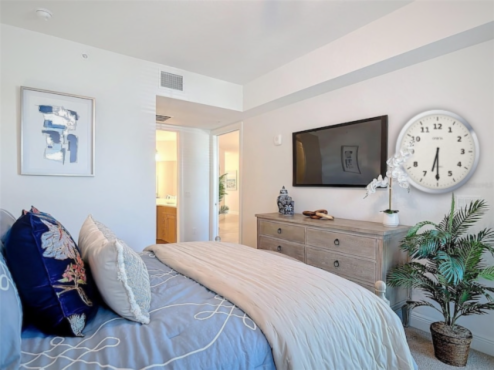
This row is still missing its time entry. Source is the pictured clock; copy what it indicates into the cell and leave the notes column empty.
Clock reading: 6:30
